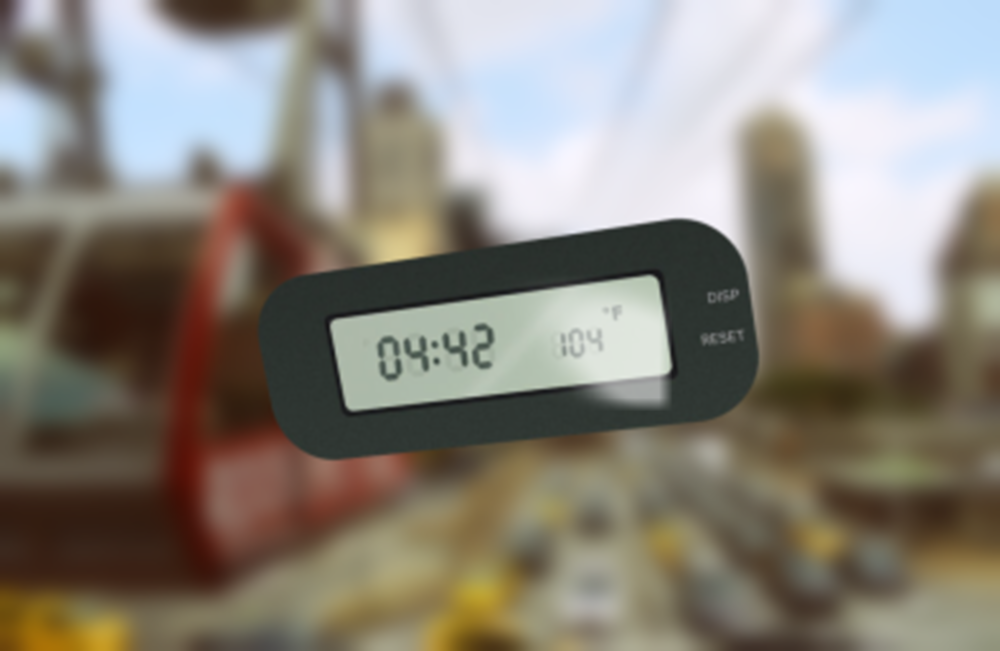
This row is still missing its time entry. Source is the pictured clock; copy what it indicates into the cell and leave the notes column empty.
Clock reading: 4:42
